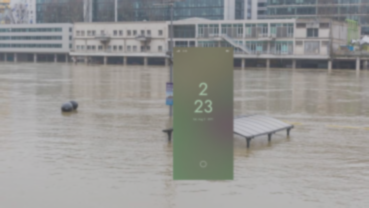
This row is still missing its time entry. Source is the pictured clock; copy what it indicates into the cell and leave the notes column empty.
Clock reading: 2:23
